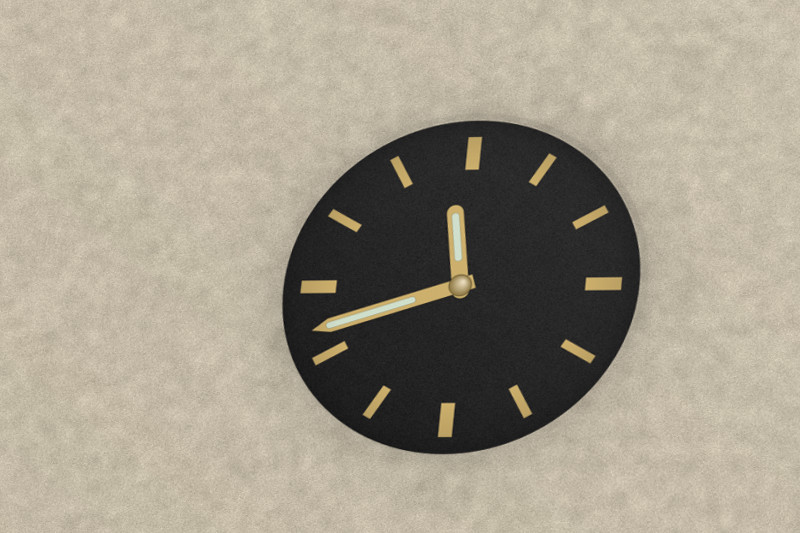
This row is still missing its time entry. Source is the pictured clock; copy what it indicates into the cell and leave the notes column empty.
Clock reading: 11:42
